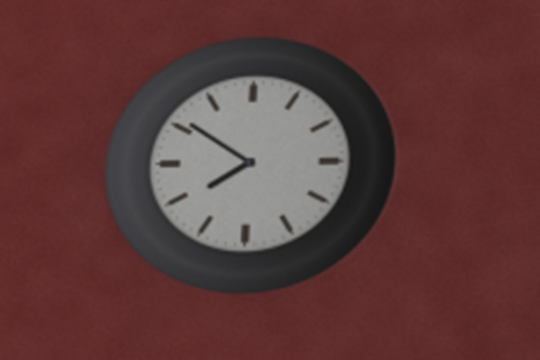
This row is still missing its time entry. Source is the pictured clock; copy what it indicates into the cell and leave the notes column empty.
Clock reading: 7:51
